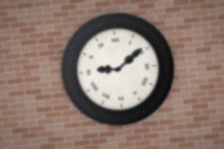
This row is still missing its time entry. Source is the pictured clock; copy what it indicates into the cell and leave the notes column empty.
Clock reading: 9:09
